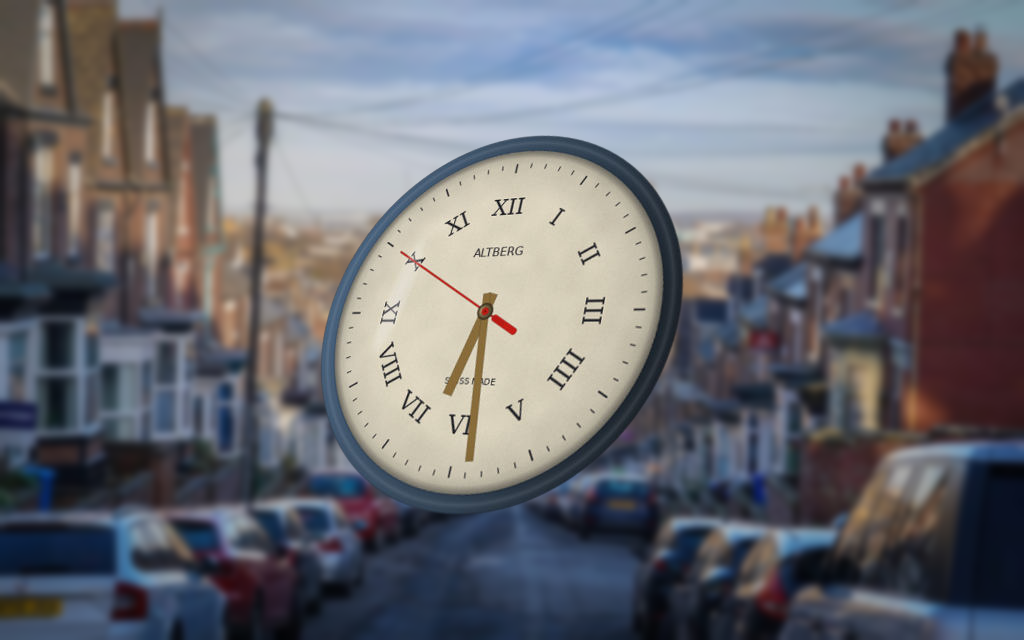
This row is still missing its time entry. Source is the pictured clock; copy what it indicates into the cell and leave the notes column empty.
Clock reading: 6:28:50
